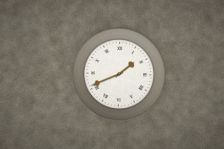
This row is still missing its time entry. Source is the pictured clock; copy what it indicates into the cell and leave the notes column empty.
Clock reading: 1:41
